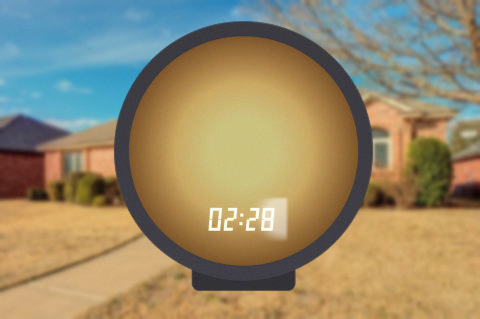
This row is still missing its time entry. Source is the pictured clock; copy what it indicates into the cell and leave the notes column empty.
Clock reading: 2:28
